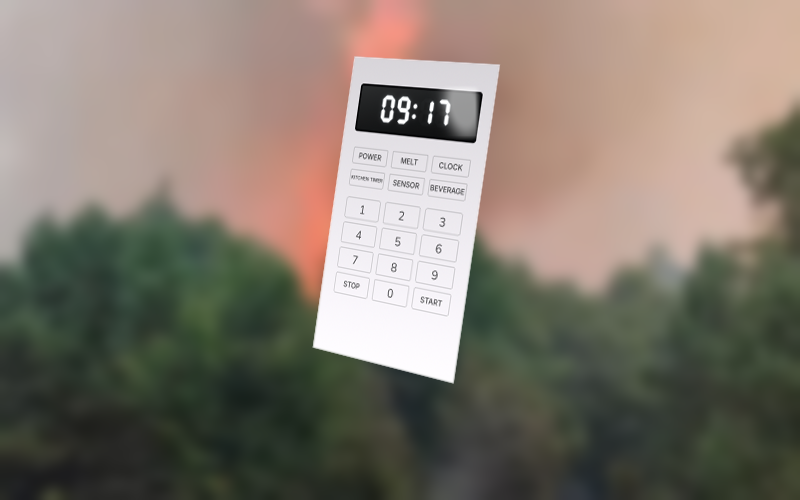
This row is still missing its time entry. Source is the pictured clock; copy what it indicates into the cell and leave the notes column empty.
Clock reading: 9:17
